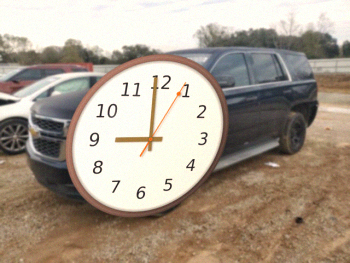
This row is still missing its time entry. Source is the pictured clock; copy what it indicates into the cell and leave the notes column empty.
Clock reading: 8:59:04
